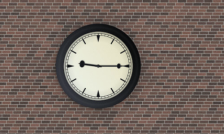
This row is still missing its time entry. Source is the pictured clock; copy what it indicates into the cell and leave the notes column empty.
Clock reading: 9:15
